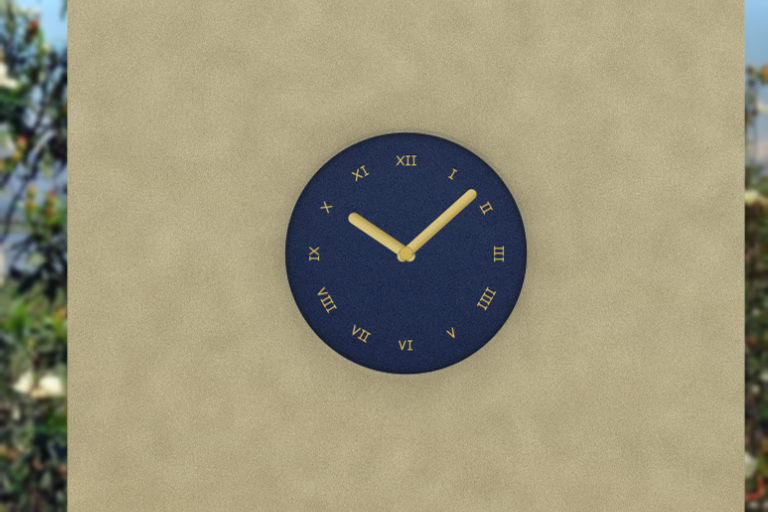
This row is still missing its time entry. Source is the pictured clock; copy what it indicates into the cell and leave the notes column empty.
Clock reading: 10:08
